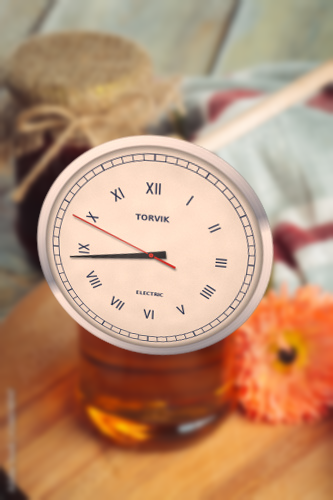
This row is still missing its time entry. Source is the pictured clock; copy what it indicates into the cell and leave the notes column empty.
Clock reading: 8:43:49
